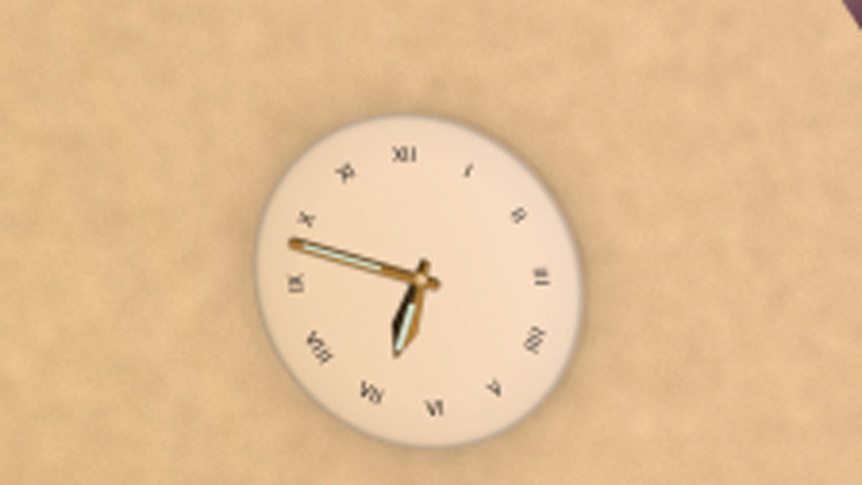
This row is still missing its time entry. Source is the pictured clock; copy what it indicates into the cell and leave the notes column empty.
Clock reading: 6:48
